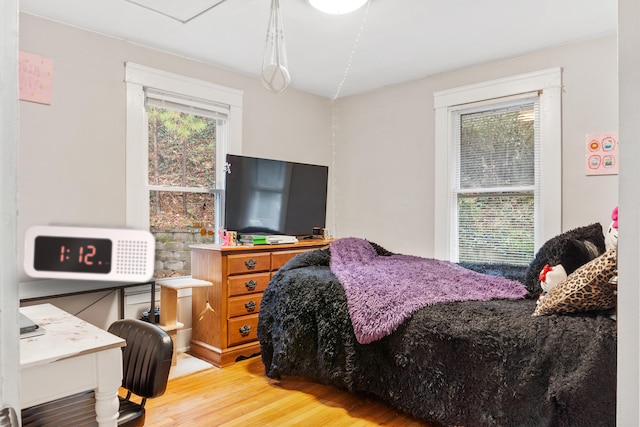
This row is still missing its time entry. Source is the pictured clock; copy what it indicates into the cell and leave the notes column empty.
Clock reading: 1:12
